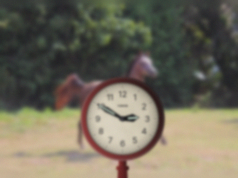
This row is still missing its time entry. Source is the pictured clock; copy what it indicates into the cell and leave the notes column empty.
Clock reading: 2:50
